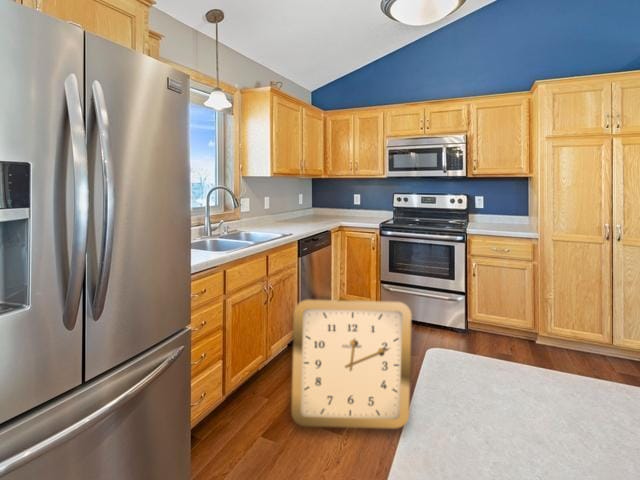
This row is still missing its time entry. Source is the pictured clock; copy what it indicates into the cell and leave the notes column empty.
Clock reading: 12:11
